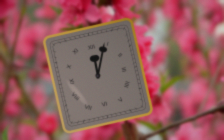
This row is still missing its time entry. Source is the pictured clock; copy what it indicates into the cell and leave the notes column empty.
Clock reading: 12:04
